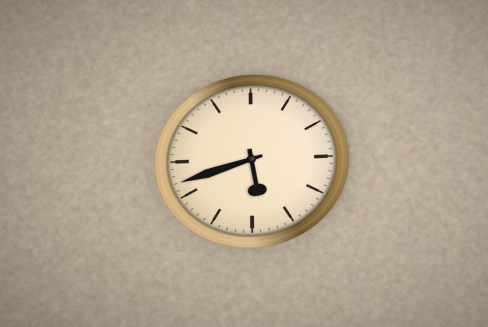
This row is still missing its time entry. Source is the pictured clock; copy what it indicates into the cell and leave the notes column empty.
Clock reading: 5:42
